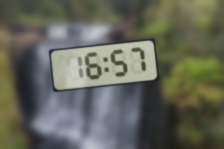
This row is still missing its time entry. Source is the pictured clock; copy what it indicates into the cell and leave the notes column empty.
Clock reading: 16:57
